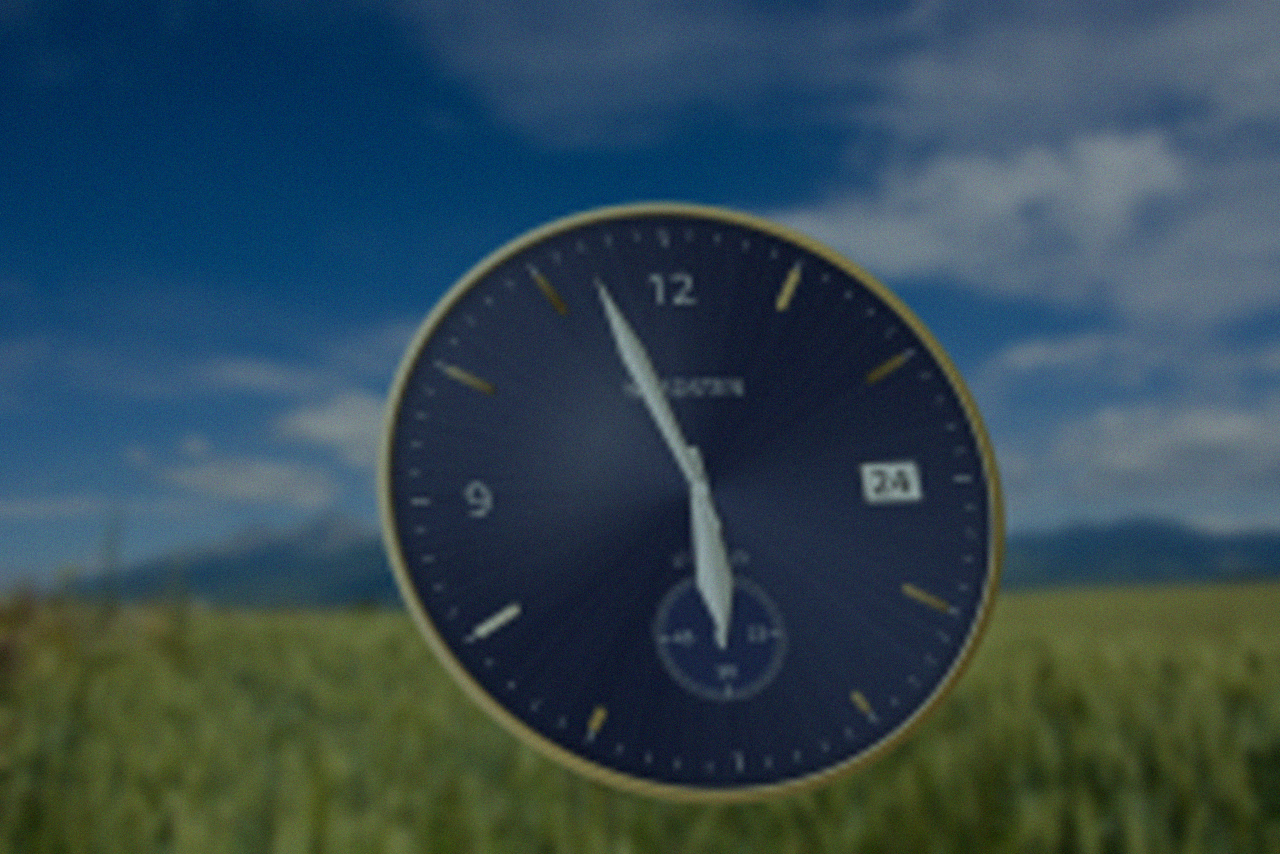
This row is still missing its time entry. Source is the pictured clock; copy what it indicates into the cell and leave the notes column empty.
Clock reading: 5:57
